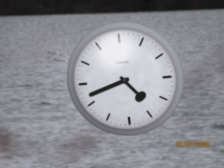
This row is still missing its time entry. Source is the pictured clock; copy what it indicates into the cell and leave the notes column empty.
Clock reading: 4:42
